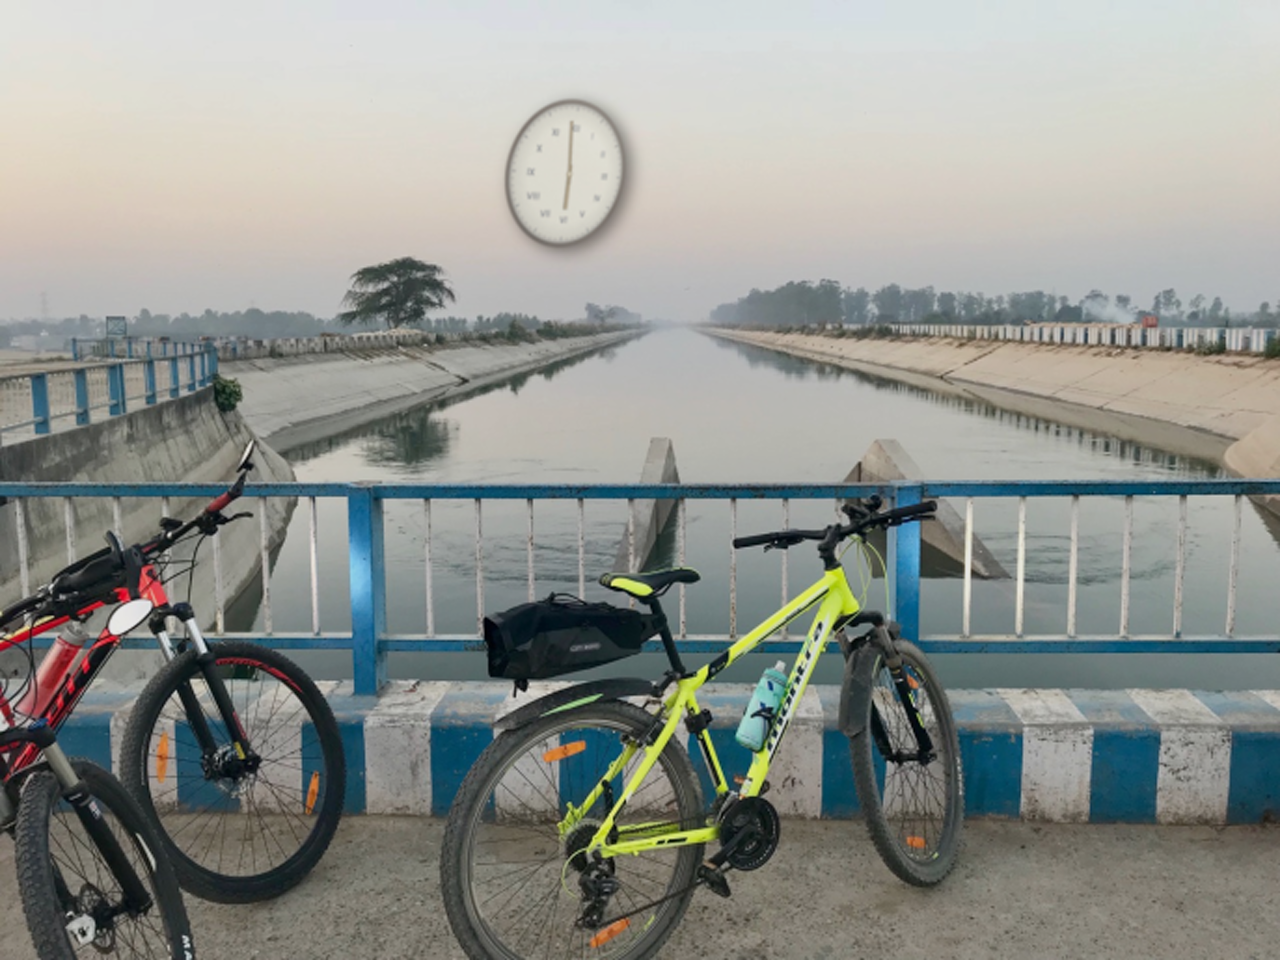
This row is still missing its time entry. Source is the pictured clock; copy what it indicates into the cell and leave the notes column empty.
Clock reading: 5:59
